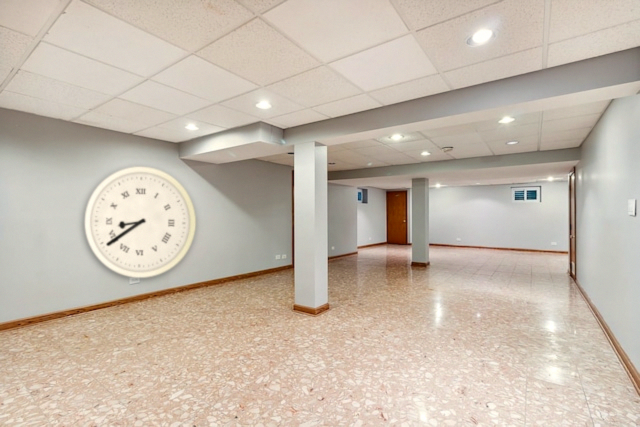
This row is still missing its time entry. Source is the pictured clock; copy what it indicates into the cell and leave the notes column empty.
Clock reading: 8:39
